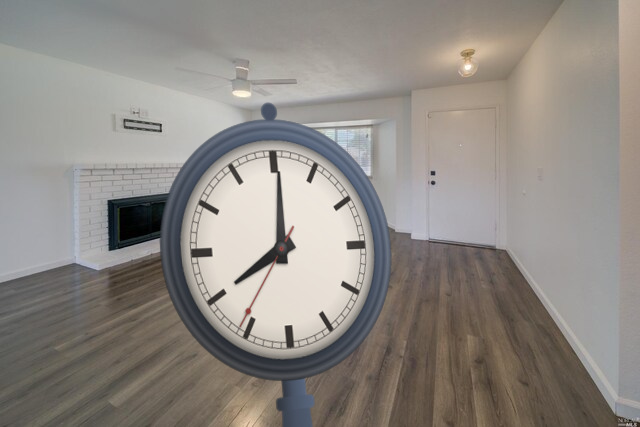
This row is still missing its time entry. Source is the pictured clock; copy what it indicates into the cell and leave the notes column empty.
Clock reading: 8:00:36
